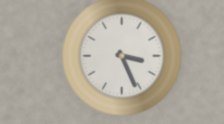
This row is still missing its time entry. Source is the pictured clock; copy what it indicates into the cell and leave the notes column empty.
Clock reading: 3:26
